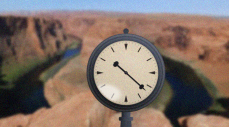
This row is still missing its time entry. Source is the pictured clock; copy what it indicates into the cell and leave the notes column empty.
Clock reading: 10:22
